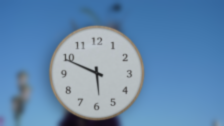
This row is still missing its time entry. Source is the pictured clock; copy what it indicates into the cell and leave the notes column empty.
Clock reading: 5:49
